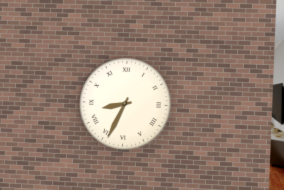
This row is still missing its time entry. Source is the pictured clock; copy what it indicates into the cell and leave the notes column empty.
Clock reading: 8:34
